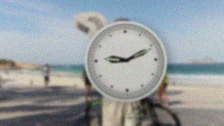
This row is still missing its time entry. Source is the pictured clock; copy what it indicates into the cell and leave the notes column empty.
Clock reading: 9:11
